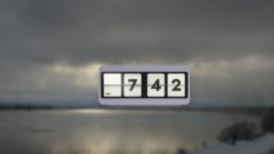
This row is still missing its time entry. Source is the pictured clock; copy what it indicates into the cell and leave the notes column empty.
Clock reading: 7:42
